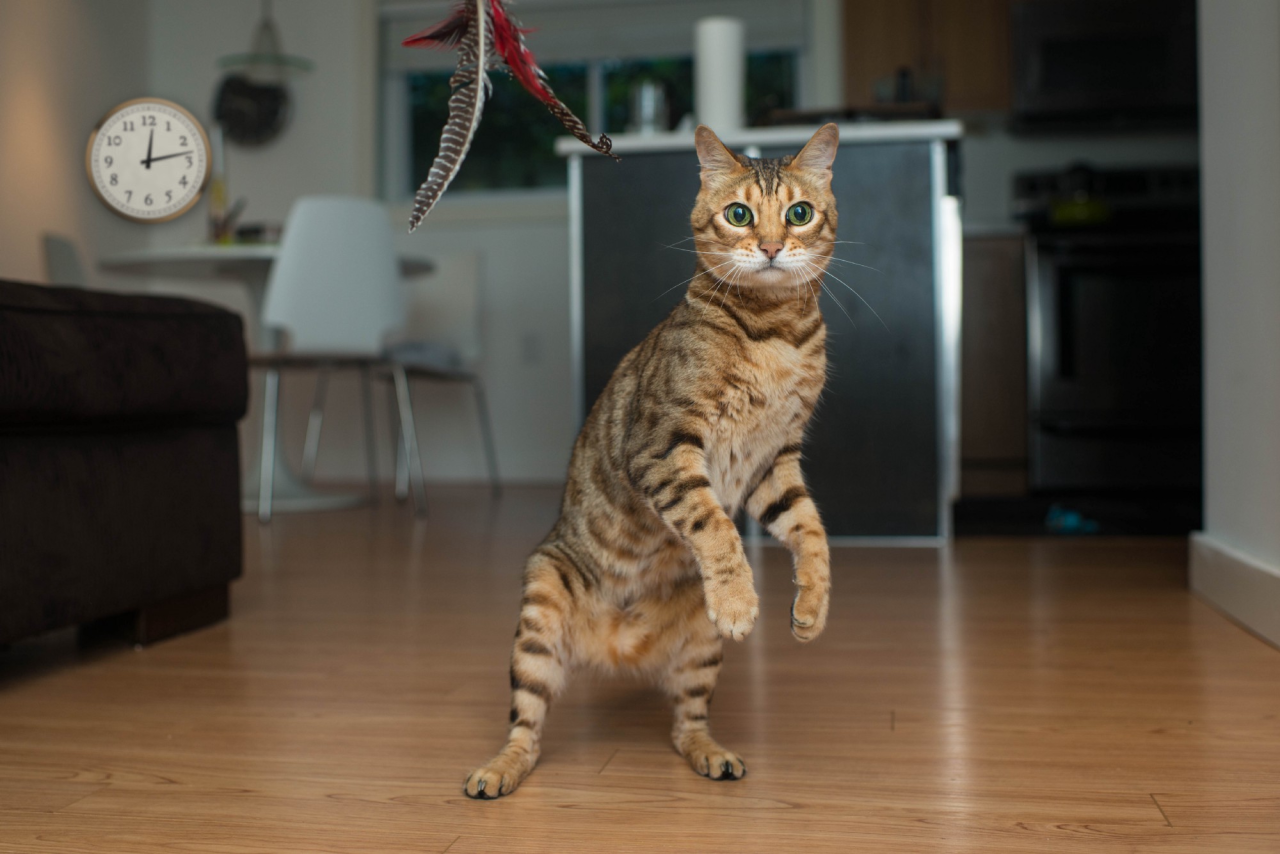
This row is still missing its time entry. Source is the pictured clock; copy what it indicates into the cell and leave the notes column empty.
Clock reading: 12:13
